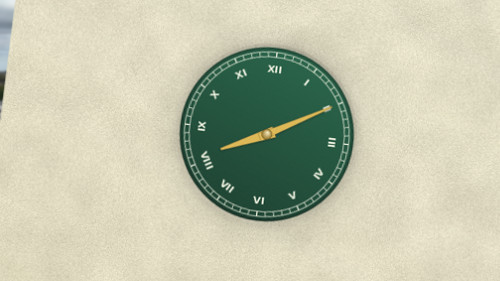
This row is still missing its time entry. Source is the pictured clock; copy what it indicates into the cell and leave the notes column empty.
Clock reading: 8:10
